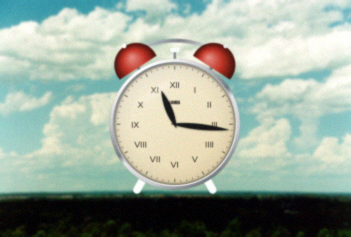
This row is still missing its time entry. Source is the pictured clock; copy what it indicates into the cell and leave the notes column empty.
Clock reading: 11:16
